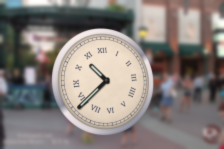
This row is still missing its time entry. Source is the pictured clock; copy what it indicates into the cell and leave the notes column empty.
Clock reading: 10:39
